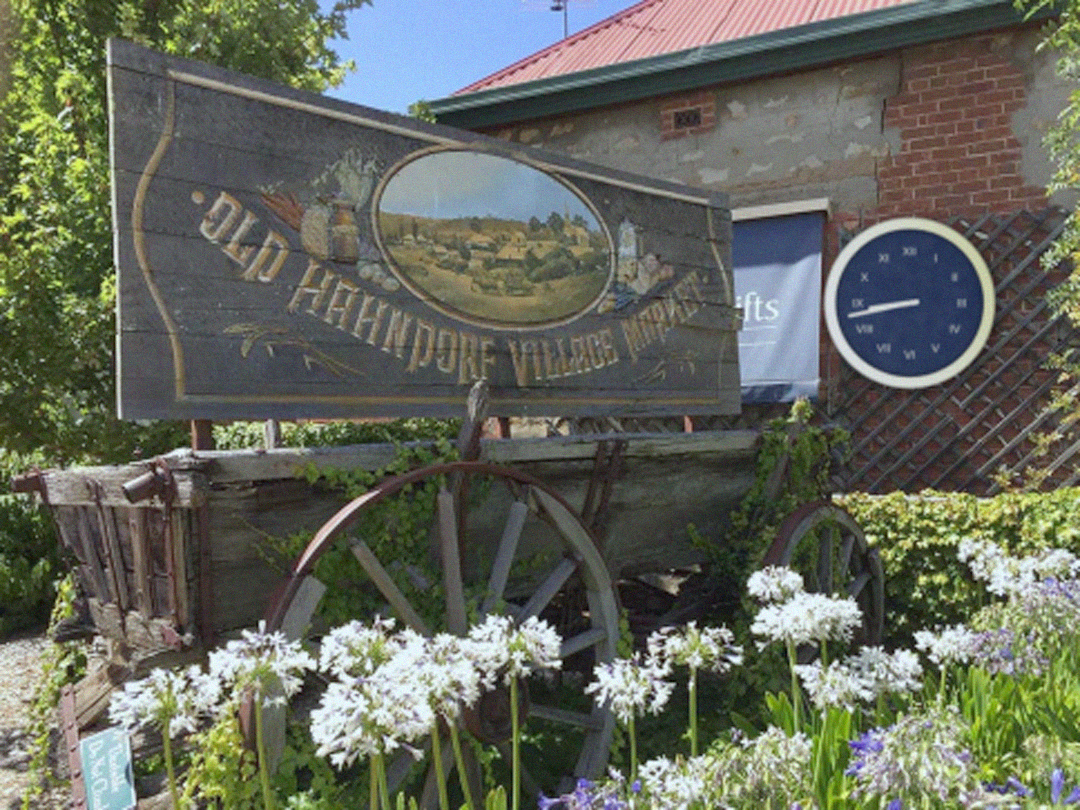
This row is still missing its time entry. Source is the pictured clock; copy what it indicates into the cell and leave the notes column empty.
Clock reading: 8:43
